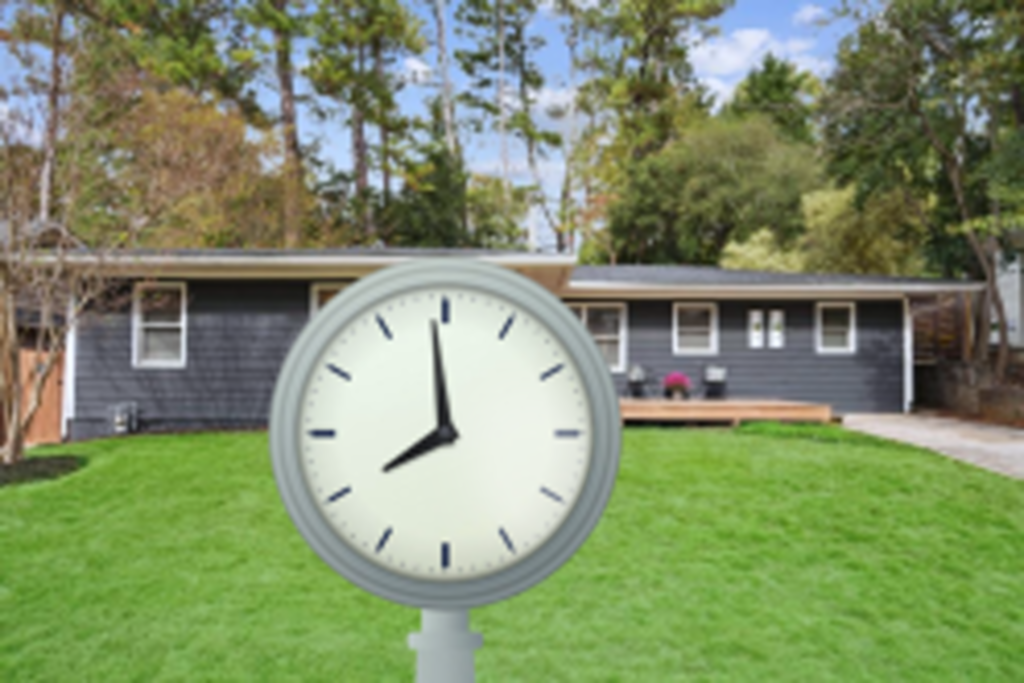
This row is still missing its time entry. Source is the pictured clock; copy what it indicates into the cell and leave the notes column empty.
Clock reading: 7:59
